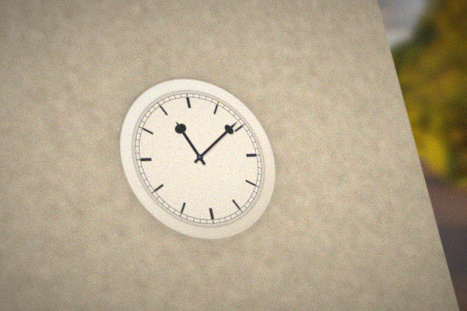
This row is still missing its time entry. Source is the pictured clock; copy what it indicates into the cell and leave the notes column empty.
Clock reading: 11:09
